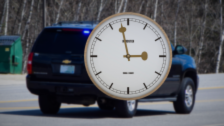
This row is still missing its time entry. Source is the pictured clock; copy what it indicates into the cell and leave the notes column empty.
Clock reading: 2:58
